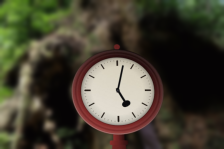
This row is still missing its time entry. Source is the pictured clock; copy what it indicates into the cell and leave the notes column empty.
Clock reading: 5:02
